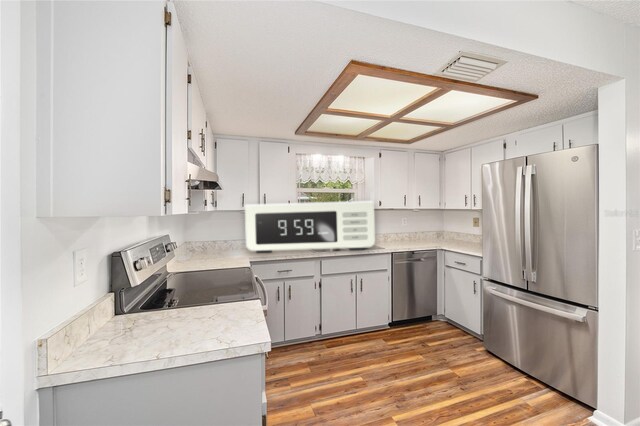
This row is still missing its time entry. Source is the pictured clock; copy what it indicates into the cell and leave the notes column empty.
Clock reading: 9:59
